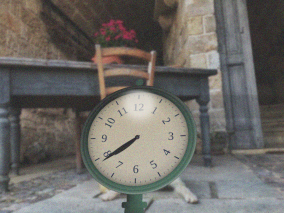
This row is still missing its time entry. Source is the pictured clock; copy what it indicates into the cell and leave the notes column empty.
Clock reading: 7:39
